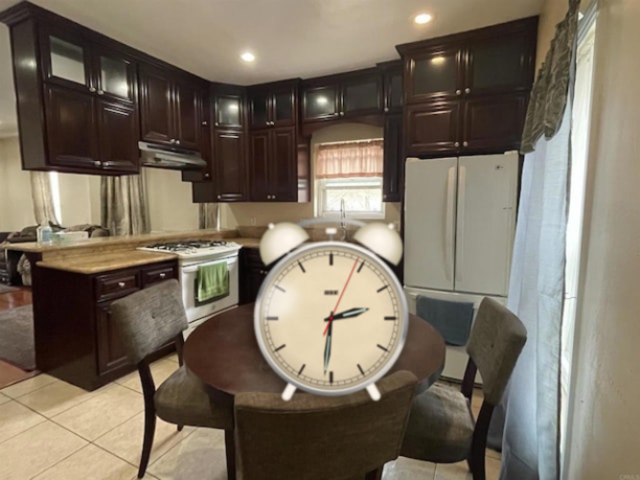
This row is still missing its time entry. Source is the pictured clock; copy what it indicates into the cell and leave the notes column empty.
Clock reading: 2:31:04
